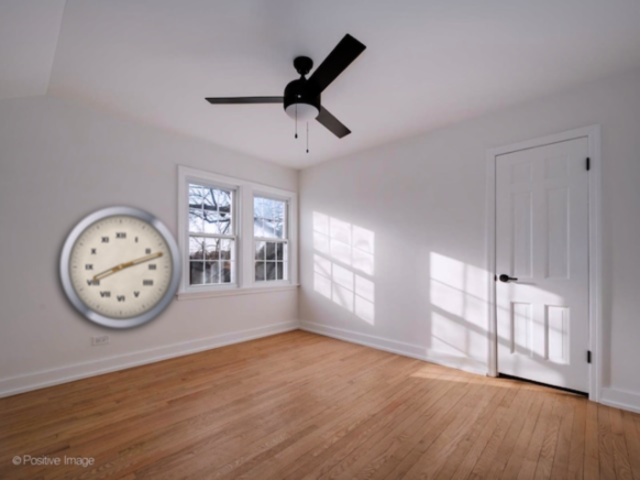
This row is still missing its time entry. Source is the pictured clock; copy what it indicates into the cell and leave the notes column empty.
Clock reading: 8:12
